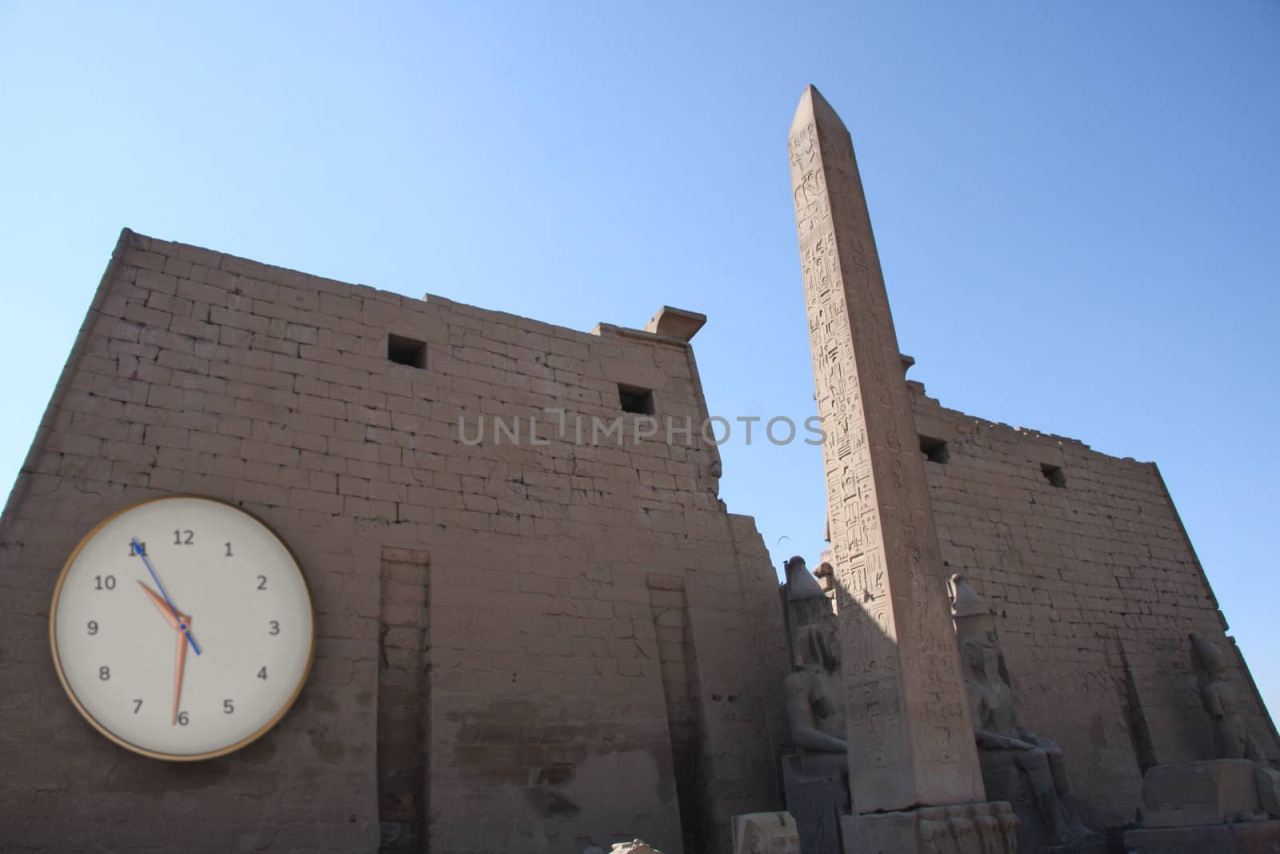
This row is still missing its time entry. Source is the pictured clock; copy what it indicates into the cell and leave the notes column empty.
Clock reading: 10:30:55
